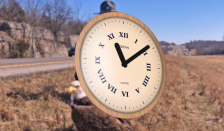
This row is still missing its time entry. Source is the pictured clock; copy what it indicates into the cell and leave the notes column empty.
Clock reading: 11:09
